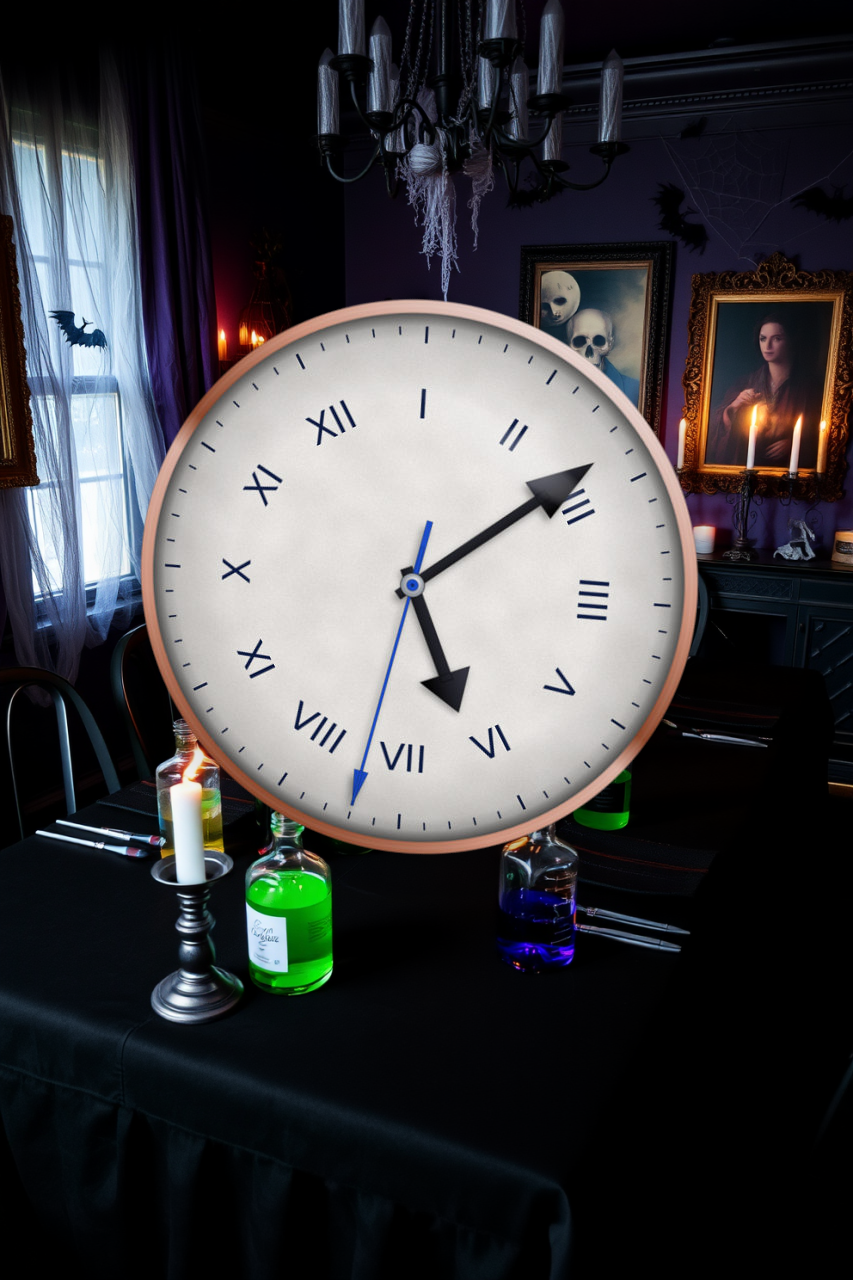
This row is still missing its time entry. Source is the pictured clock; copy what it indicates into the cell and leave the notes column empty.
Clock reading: 6:13:37
